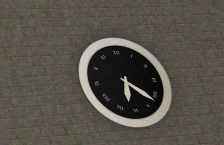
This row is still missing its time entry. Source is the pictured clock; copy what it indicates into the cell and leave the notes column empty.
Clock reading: 6:22
